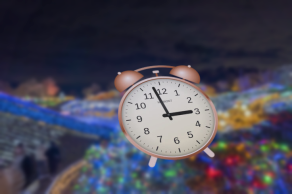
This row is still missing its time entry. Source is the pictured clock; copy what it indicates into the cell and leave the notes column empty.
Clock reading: 2:58
